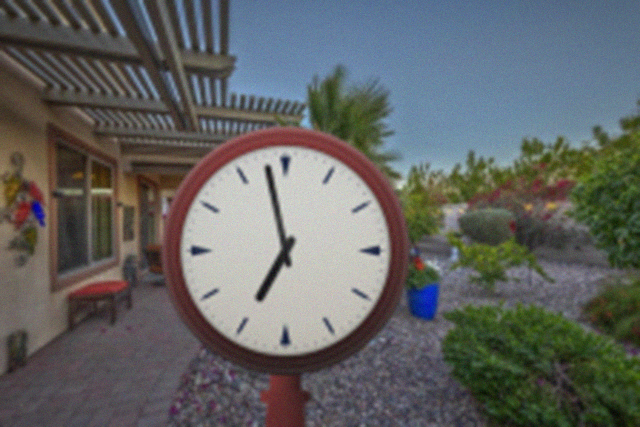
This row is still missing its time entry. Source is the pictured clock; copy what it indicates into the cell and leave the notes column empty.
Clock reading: 6:58
